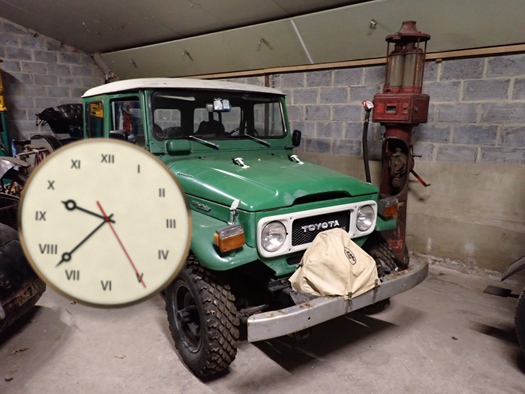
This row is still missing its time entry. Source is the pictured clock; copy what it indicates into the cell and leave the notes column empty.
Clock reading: 9:37:25
